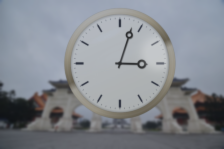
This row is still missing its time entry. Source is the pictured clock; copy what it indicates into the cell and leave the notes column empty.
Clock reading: 3:03
